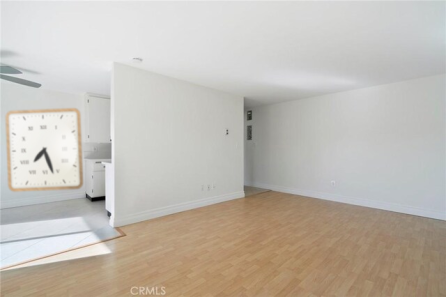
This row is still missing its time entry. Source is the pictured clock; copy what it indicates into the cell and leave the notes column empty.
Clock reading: 7:27
